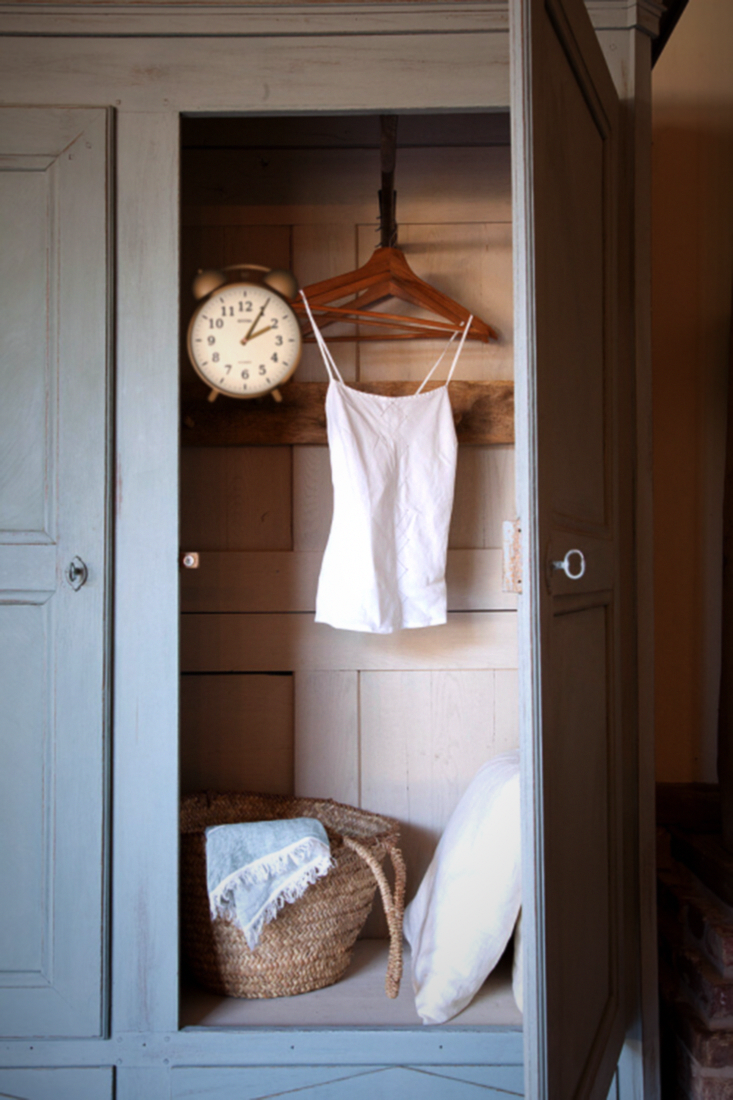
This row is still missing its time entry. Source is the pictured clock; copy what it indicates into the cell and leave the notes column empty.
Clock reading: 2:05
